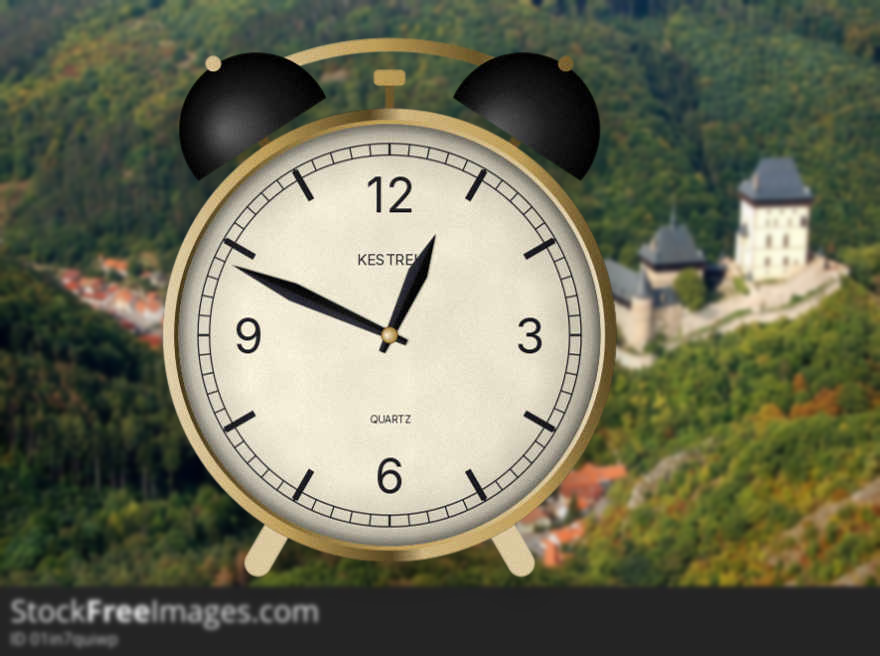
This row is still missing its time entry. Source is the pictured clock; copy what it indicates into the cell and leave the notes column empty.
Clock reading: 12:49
